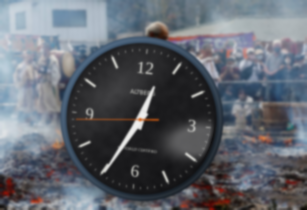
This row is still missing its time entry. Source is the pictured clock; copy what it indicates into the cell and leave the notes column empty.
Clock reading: 12:34:44
